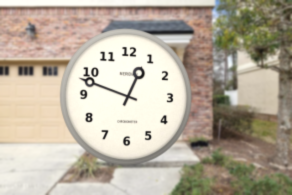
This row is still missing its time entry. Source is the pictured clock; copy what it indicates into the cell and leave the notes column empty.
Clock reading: 12:48
